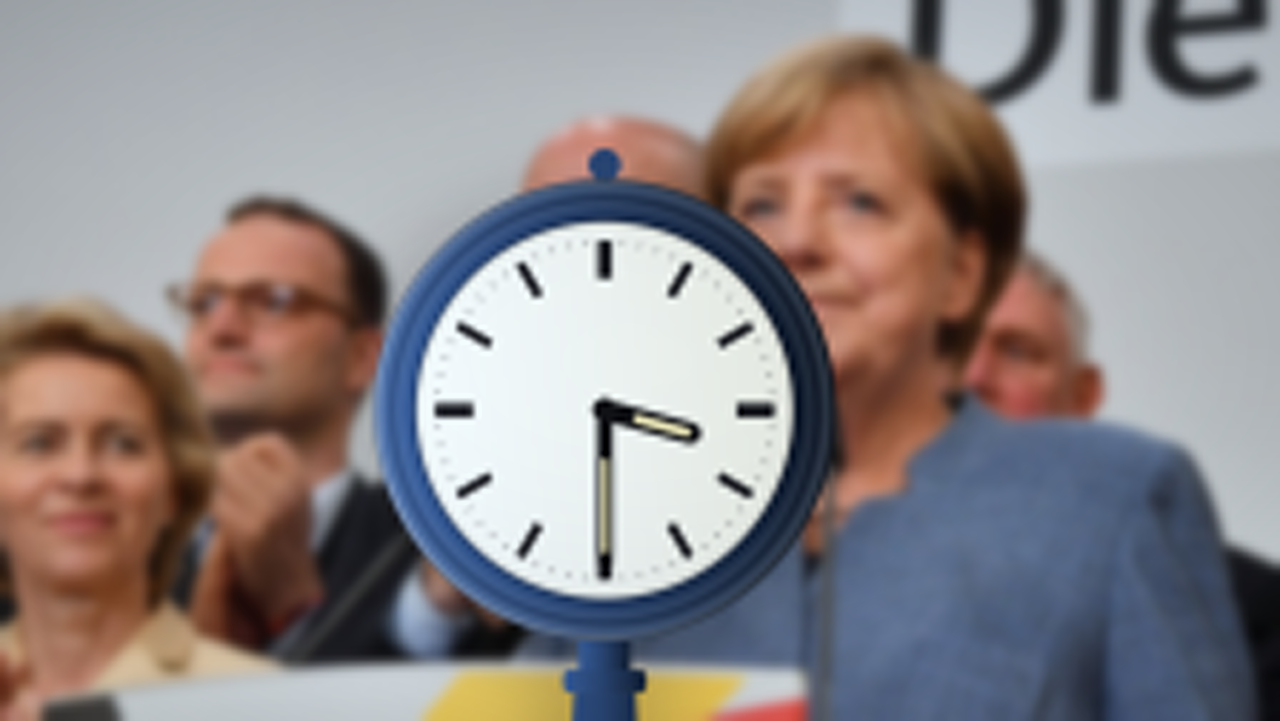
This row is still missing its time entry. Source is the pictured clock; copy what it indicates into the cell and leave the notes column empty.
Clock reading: 3:30
